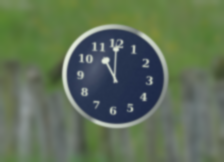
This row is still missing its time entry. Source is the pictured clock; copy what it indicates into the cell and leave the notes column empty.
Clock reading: 11:00
